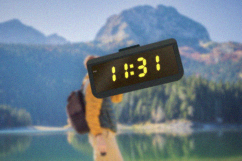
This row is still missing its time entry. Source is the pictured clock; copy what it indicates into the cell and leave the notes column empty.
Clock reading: 11:31
